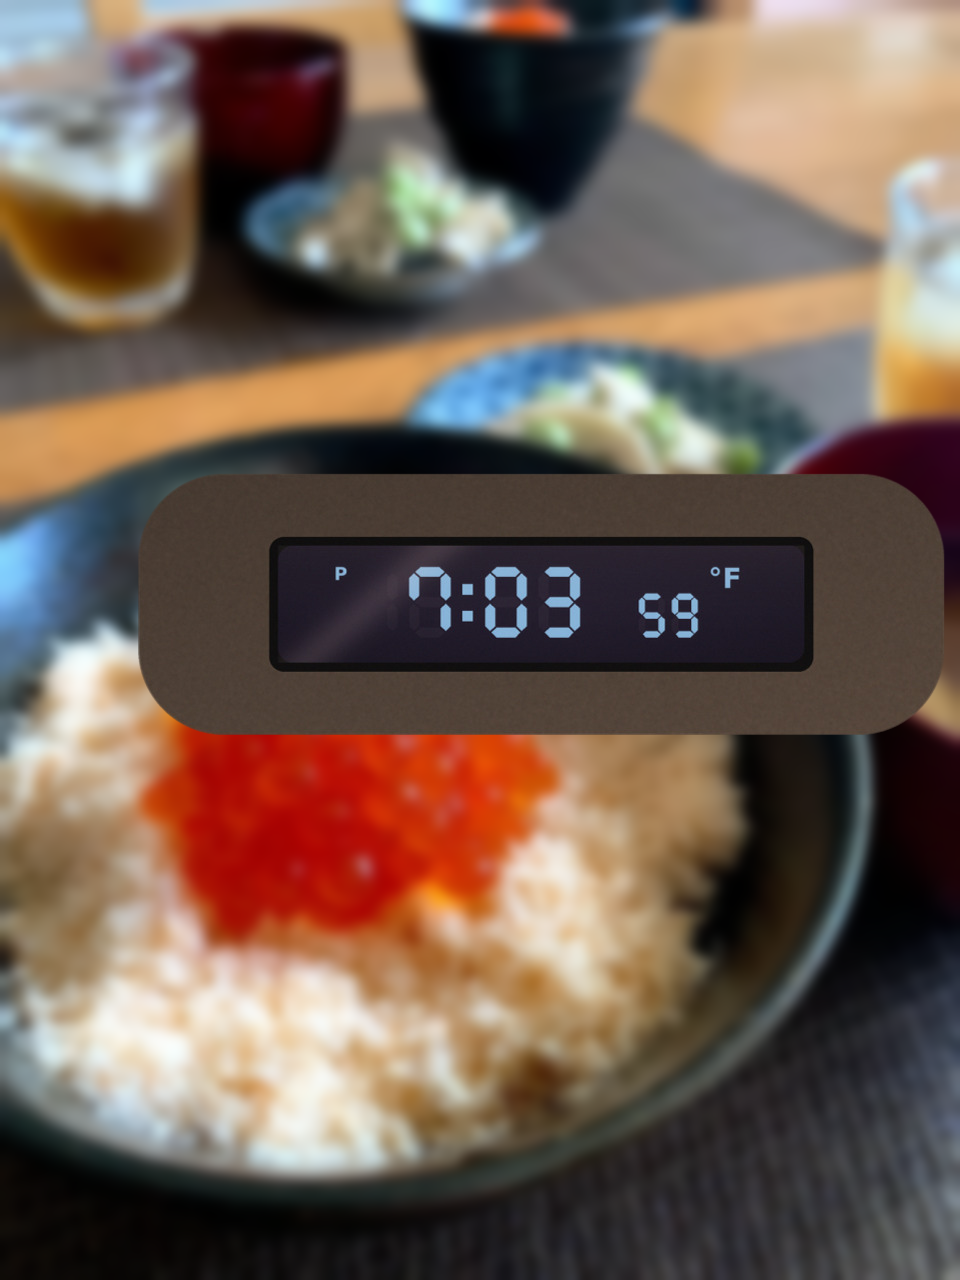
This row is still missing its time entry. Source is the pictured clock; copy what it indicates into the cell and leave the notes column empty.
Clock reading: 7:03
